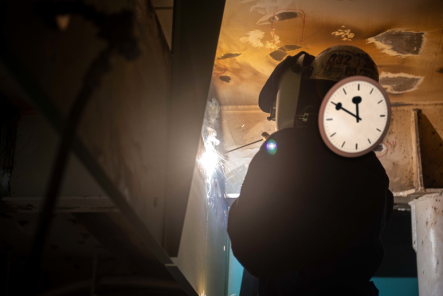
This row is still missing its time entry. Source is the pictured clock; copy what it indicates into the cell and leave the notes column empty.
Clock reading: 11:50
